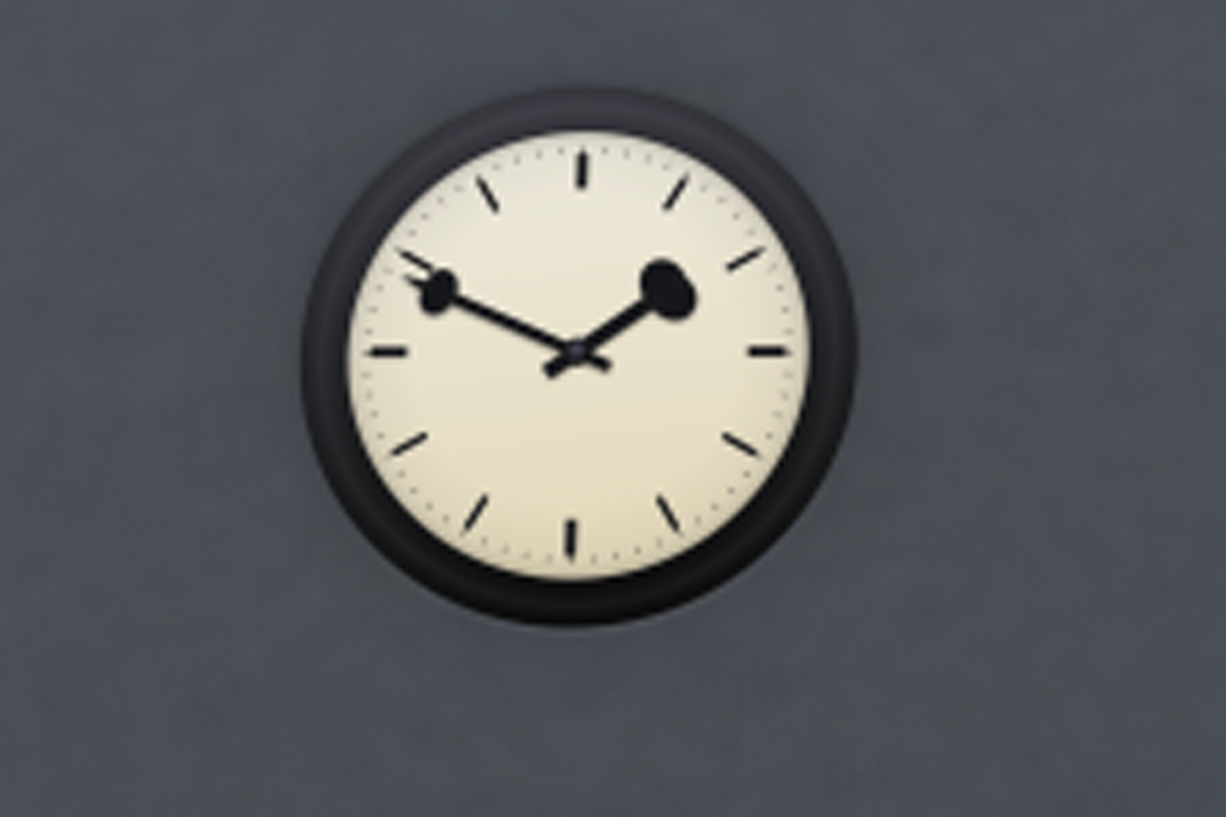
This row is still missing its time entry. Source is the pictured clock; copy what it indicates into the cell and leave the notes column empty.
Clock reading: 1:49
